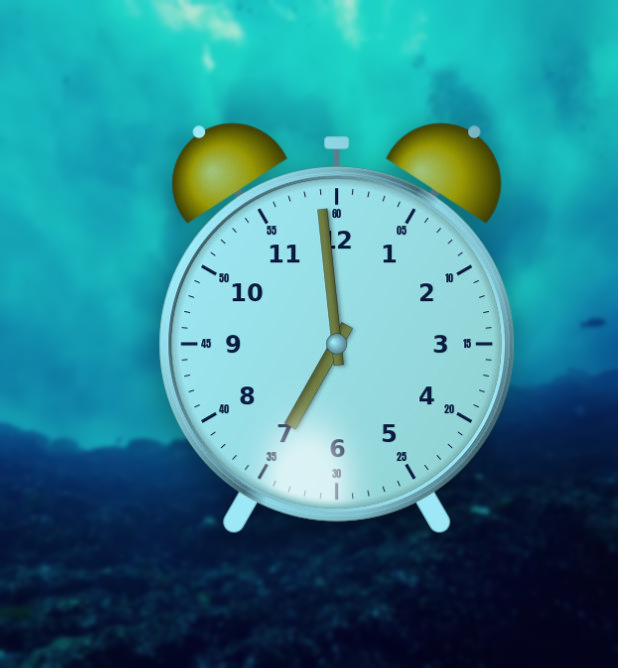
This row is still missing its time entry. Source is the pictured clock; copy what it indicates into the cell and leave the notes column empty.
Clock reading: 6:59
